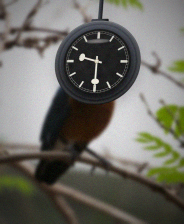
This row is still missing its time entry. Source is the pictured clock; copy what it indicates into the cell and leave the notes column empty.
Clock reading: 9:30
